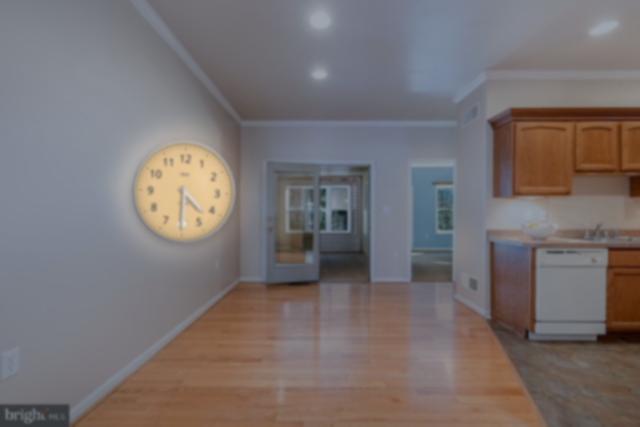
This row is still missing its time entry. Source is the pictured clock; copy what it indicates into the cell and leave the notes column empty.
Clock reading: 4:30
